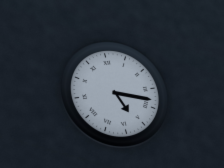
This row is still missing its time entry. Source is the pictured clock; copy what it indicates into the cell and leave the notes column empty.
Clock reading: 5:18
